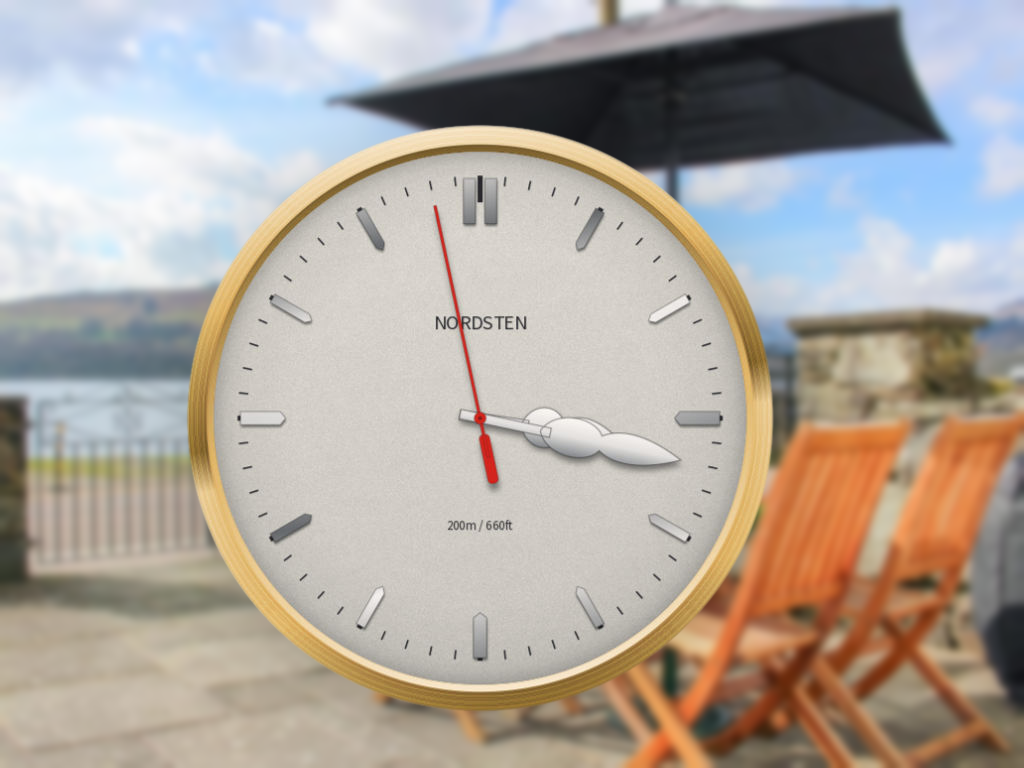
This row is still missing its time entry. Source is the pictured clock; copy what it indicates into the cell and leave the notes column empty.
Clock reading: 3:16:58
